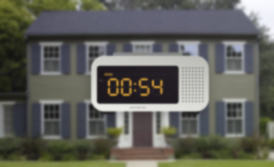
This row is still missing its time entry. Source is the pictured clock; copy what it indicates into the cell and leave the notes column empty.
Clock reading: 0:54
